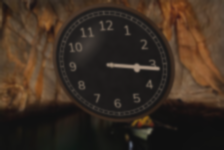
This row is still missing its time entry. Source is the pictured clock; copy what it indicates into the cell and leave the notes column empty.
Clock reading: 3:16
